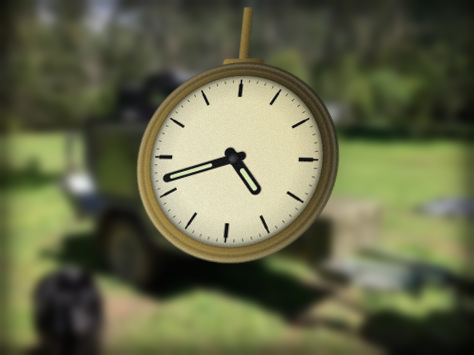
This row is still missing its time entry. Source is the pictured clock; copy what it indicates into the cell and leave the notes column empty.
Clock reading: 4:42
